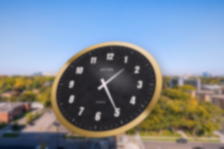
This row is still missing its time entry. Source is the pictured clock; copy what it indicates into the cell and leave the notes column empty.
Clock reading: 1:25
